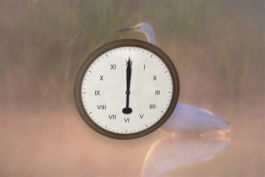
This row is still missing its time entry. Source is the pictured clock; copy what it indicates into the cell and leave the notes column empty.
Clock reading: 6:00
